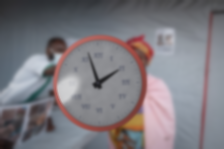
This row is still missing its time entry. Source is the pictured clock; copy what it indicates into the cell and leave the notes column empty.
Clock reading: 1:57
